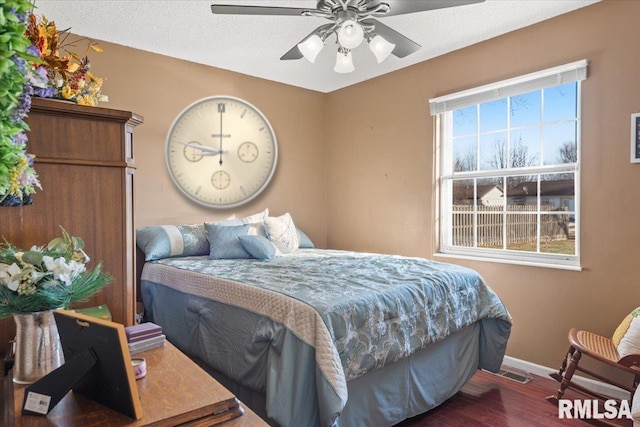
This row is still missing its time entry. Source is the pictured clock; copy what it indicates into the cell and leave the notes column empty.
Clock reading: 8:47
